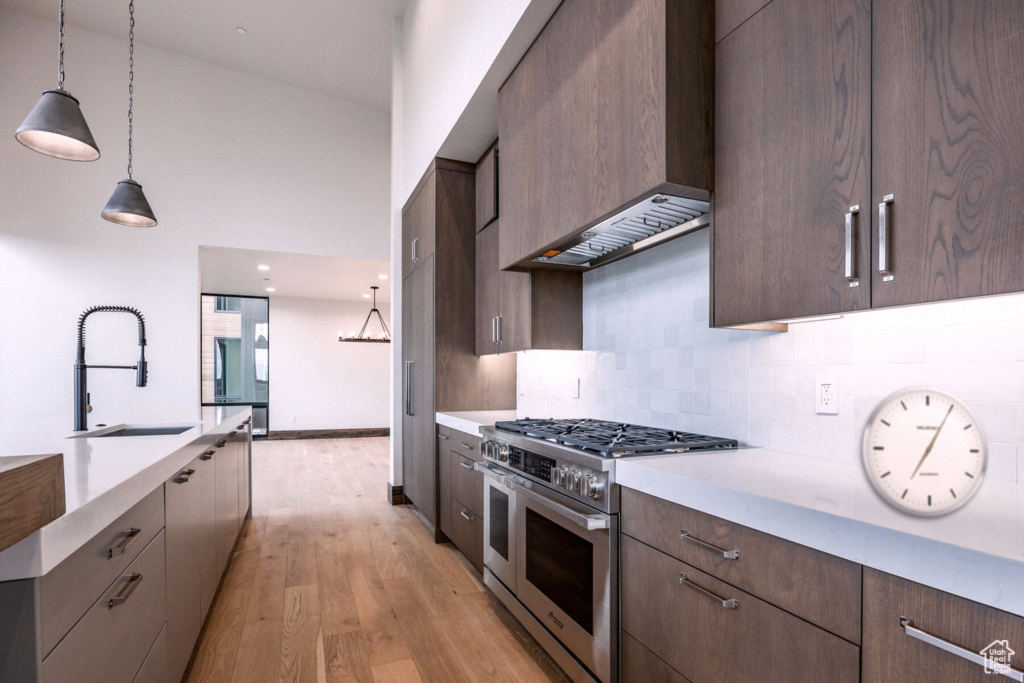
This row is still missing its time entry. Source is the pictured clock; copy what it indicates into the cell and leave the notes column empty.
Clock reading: 7:05
